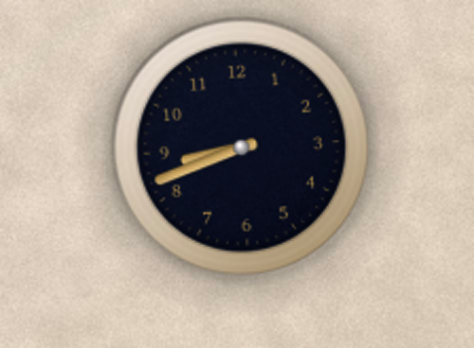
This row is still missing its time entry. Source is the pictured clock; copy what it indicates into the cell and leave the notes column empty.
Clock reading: 8:42
